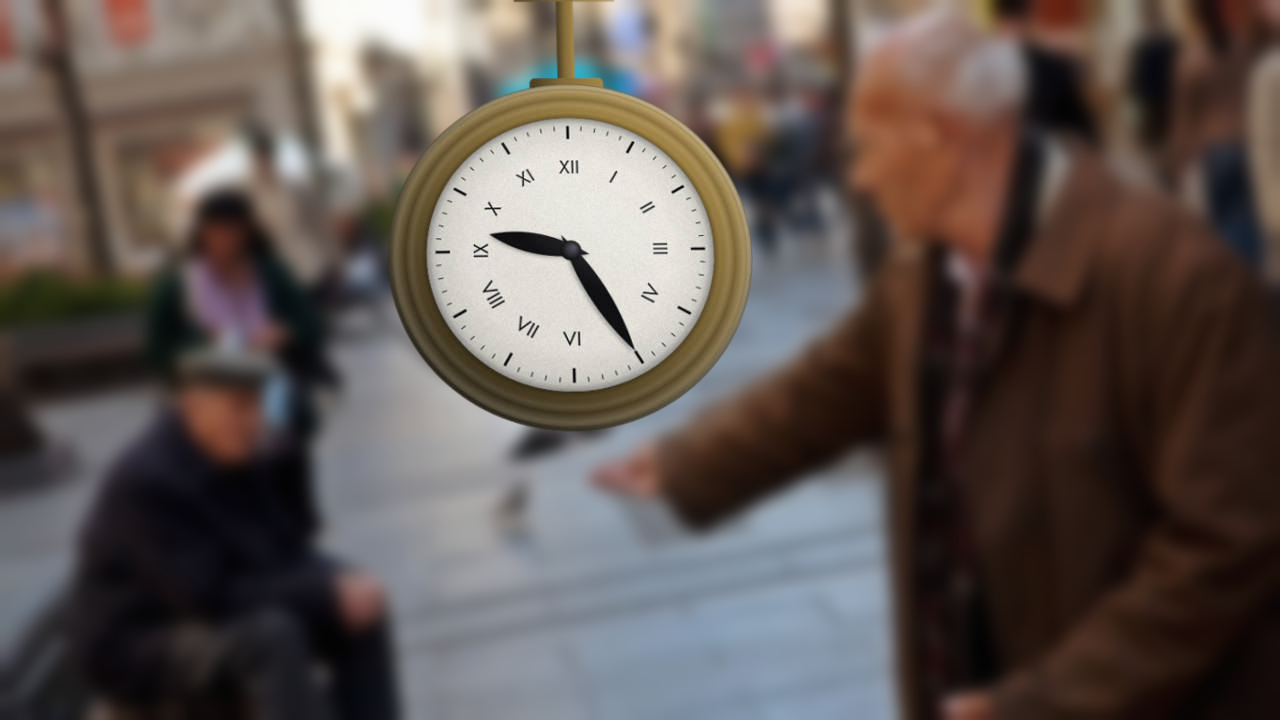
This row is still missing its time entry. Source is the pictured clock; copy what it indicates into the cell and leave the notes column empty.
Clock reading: 9:25
